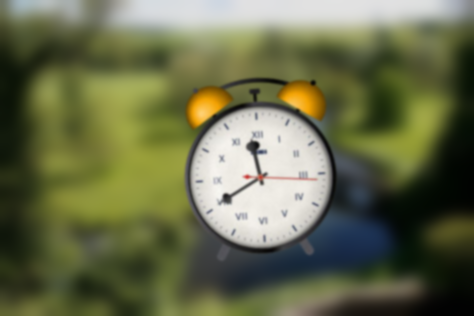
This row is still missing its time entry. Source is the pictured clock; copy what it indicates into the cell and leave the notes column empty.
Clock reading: 11:40:16
